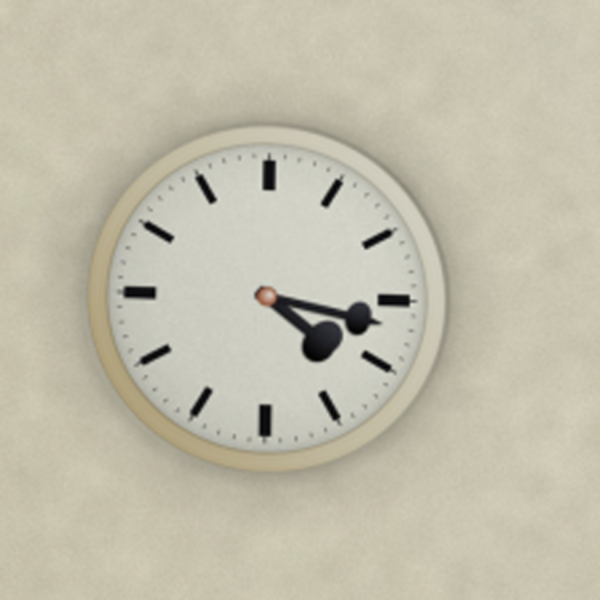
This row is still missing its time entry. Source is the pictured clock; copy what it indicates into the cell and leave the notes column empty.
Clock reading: 4:17
